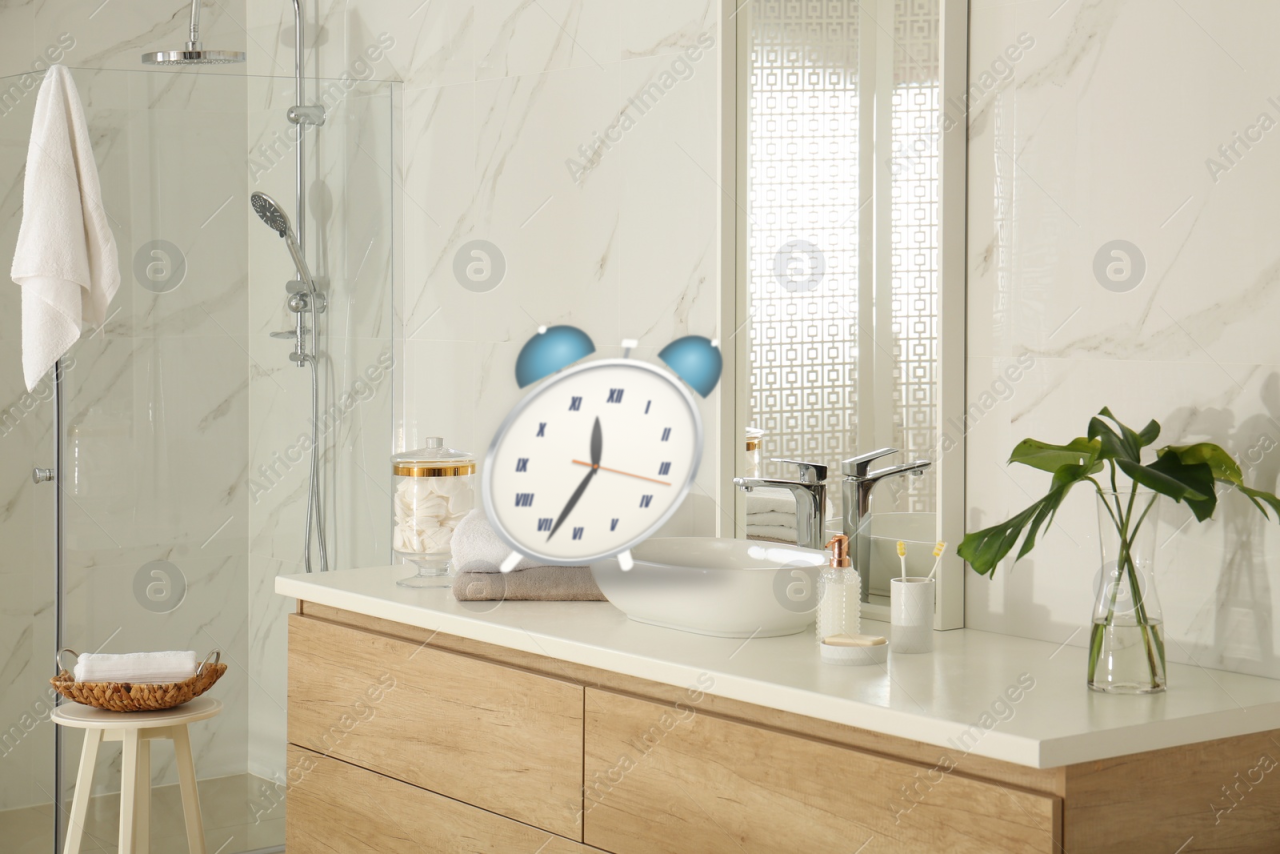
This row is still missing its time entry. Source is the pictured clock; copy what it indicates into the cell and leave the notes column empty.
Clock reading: 11:33:17
